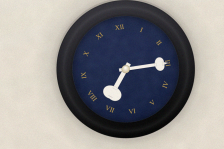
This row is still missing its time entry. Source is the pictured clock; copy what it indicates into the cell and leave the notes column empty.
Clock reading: 7:15
